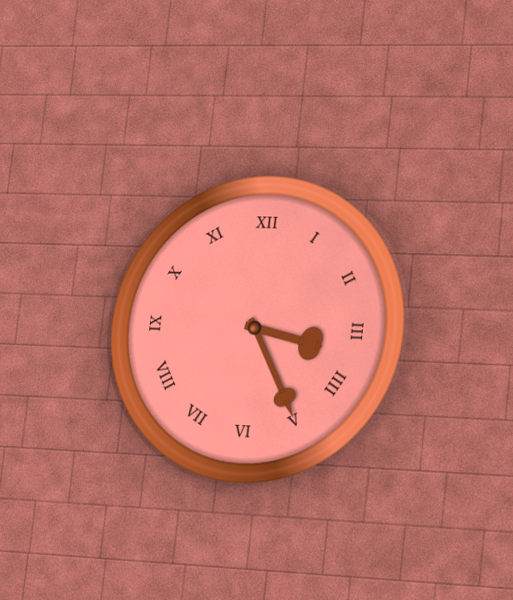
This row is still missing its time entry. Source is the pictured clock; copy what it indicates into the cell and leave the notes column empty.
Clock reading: 3:25
